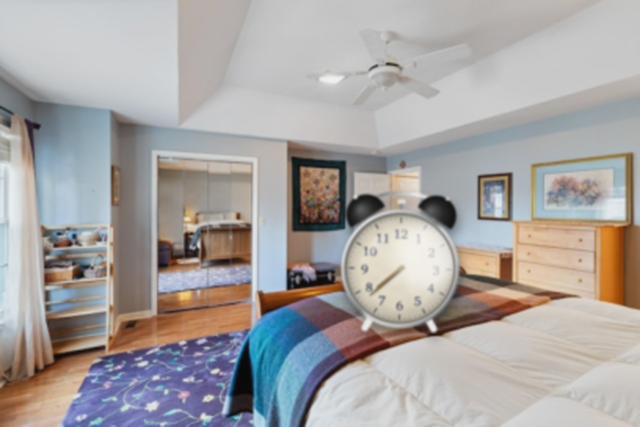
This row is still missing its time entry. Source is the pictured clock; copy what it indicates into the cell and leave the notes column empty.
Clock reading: 7:38
